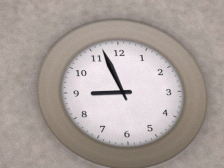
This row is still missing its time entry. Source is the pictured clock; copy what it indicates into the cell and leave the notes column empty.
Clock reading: 8:57
